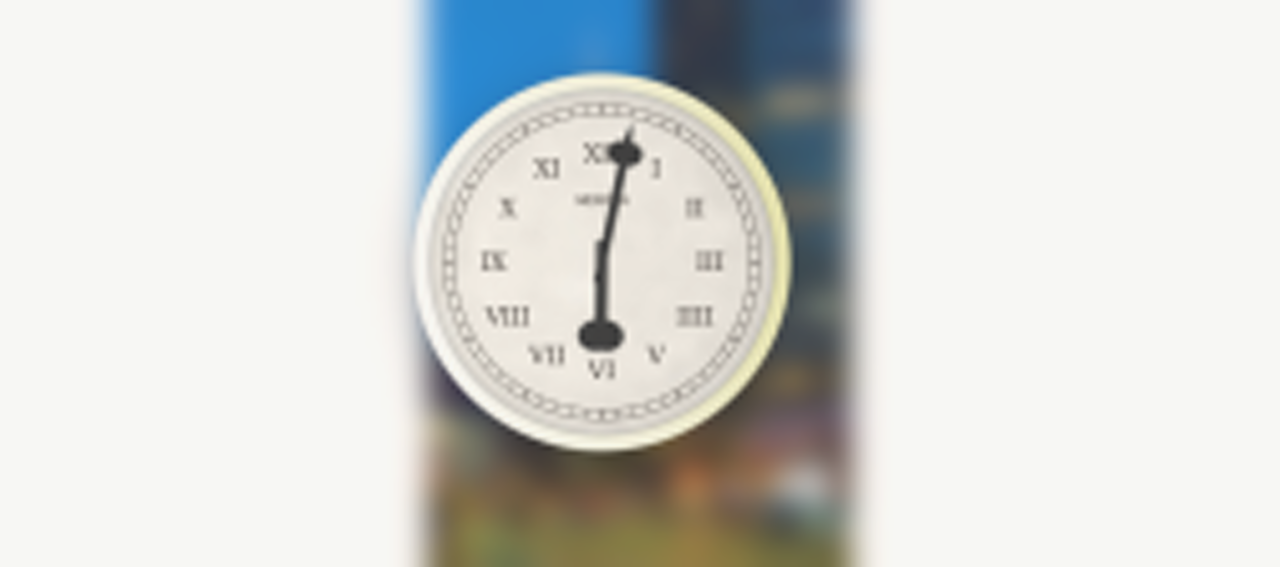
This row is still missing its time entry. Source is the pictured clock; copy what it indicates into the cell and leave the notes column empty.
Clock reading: 6:02
